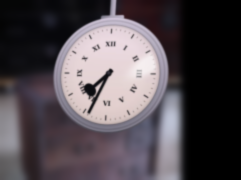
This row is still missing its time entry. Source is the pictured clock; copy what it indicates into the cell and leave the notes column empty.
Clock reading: 7:34
